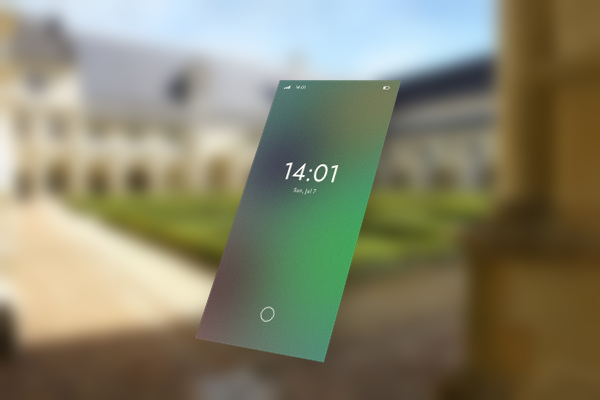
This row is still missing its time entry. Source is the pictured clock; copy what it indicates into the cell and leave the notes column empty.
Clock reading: 14:01
